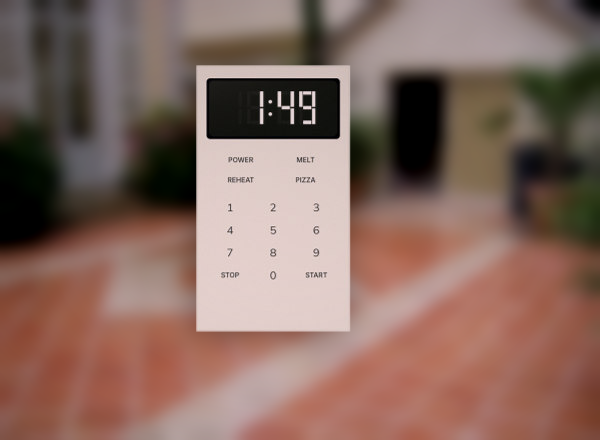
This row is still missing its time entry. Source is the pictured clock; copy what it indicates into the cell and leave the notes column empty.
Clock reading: 1:49
